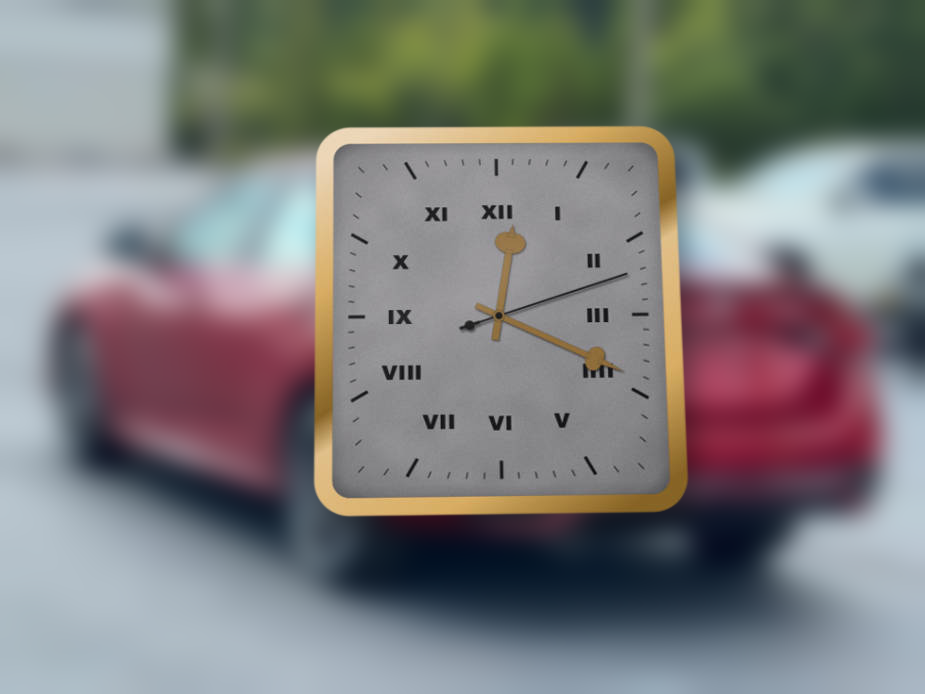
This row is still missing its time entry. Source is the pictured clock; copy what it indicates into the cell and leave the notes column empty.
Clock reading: 12:19:12
